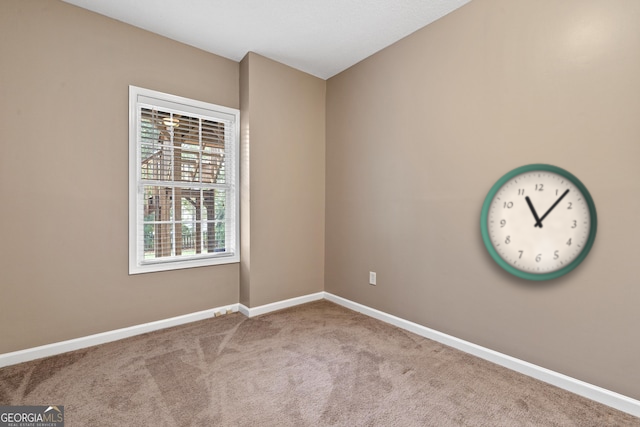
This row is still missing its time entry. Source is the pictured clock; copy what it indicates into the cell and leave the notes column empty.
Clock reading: 11:07
